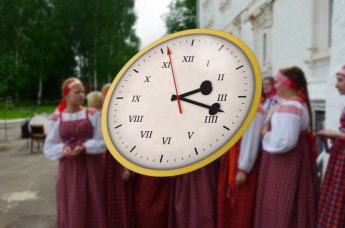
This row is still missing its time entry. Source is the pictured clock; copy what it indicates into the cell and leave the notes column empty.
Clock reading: 2:17:56
